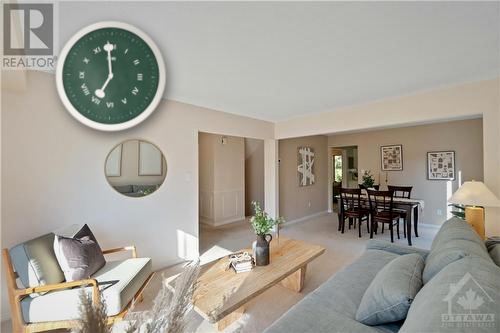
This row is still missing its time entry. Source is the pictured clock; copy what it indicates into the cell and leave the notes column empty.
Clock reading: 6:59
